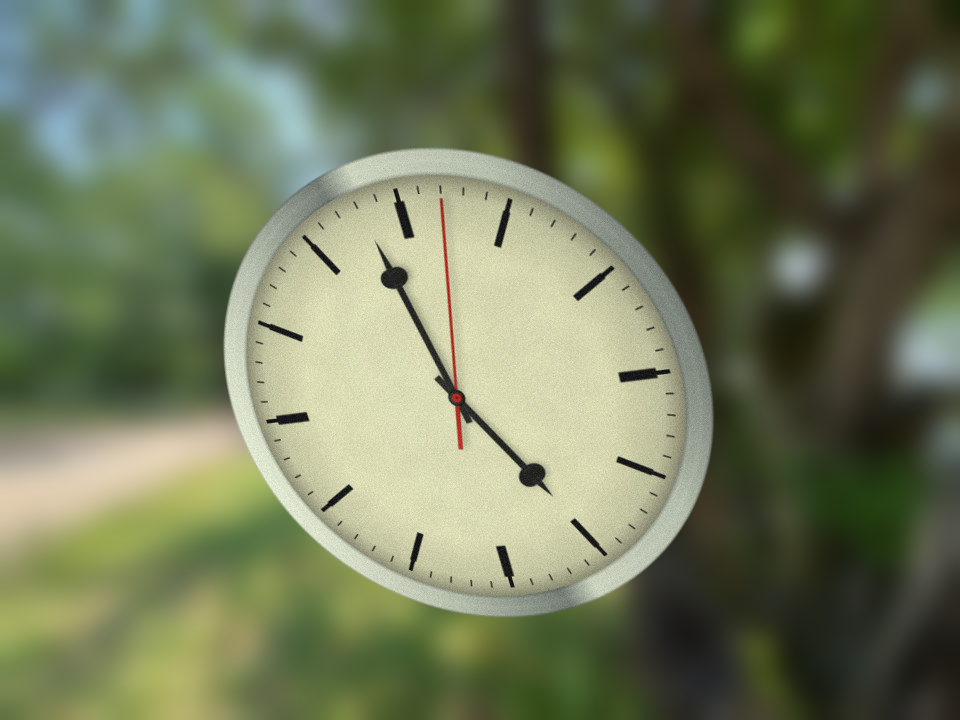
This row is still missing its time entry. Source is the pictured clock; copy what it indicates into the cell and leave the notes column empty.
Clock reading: 4:58:02
